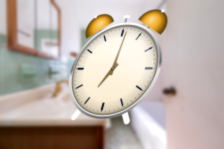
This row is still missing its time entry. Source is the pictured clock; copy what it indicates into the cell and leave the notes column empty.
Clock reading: 7:01
